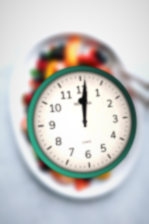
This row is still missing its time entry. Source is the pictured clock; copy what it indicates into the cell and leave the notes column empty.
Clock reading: 12:01
